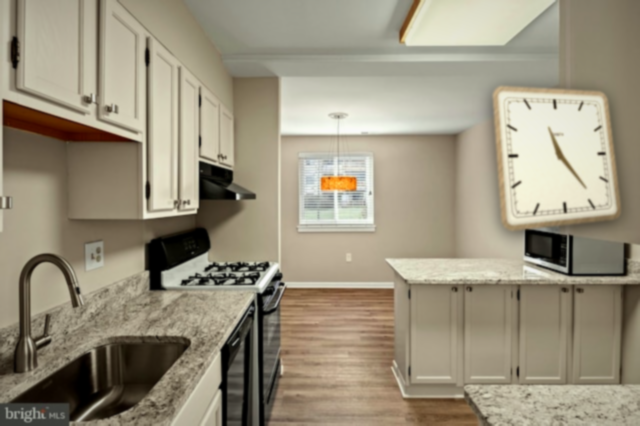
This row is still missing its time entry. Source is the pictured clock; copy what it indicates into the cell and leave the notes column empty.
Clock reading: 11:24
